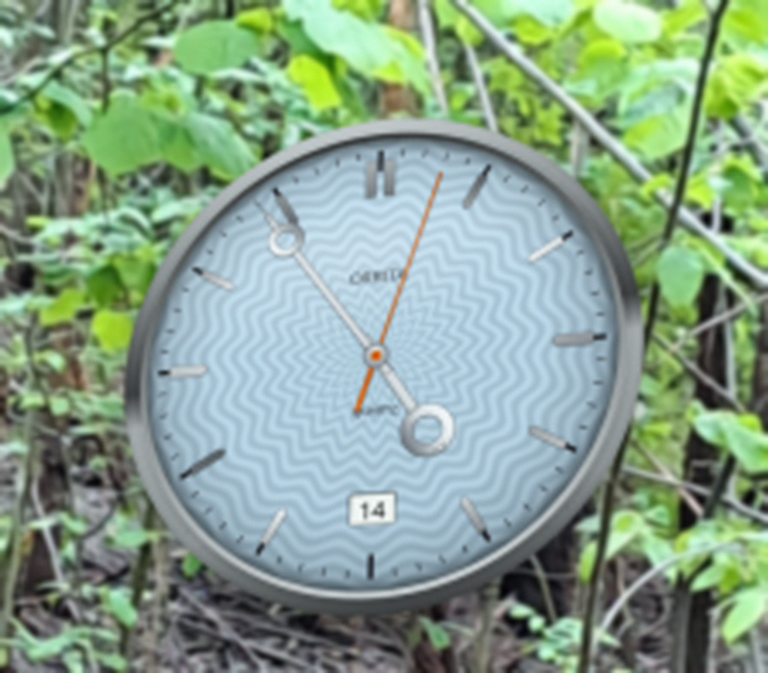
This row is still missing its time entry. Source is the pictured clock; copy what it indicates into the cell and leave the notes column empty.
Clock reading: 4:54:03
